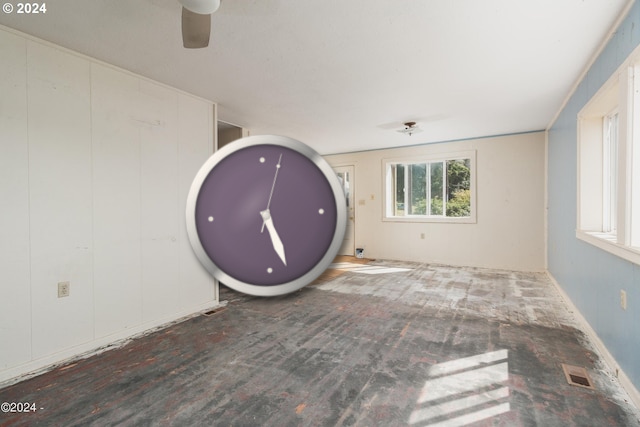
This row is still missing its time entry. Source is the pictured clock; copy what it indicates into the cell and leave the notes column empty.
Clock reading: 5:27:03
